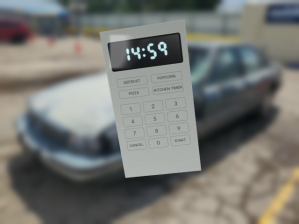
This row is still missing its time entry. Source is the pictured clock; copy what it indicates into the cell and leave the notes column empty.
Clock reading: 14:59
